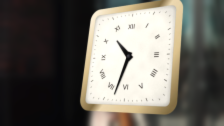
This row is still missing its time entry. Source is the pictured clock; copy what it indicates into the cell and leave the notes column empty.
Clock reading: 10:33
